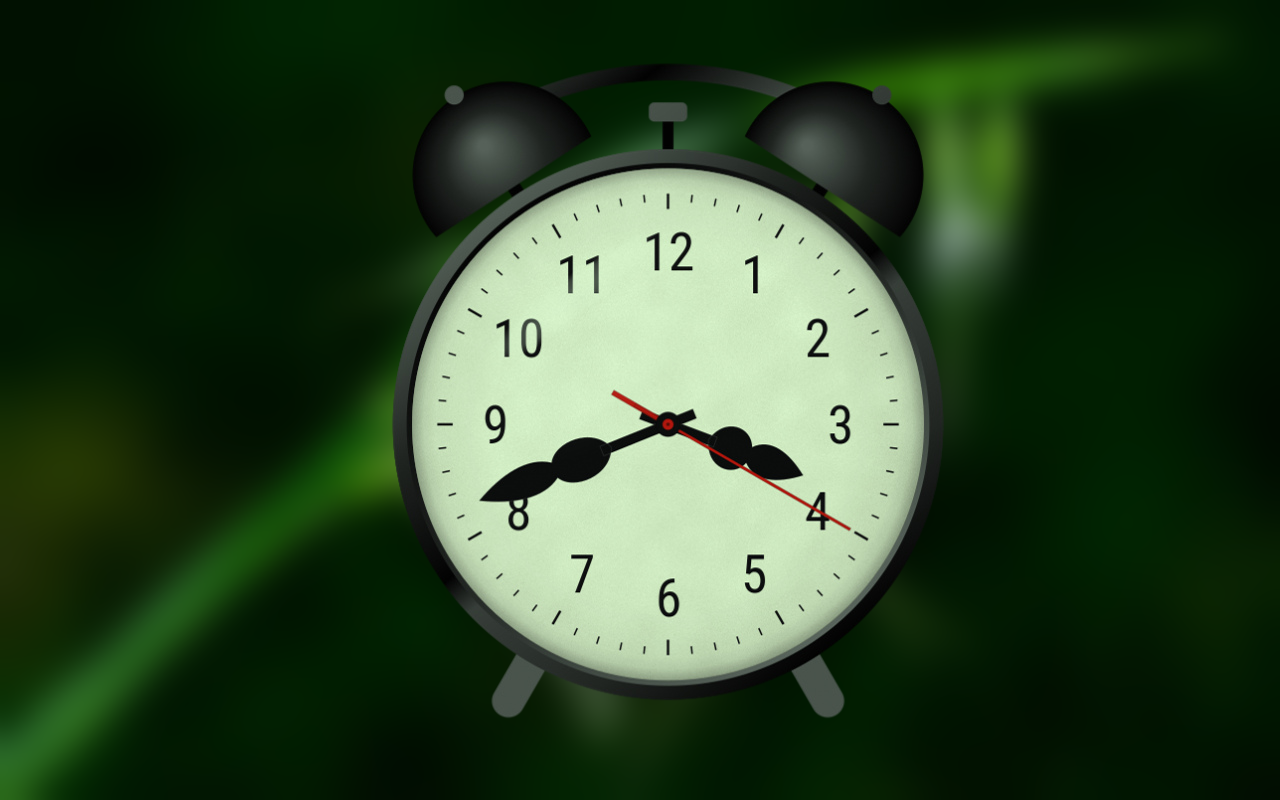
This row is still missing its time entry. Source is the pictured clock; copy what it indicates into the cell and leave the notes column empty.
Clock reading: 3:41:20
